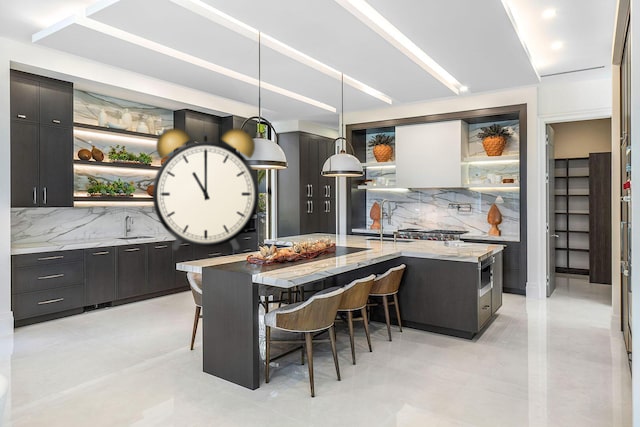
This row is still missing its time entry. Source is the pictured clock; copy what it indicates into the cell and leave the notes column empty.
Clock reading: 11:00
